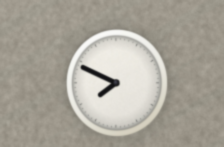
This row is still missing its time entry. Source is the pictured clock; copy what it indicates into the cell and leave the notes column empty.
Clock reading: 7:49
